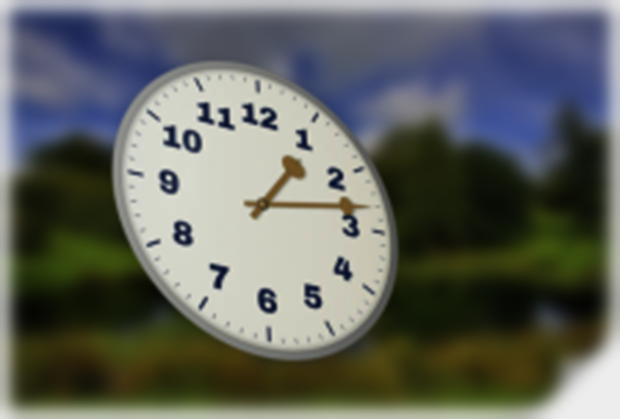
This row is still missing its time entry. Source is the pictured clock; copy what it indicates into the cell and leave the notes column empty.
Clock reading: 1:13
